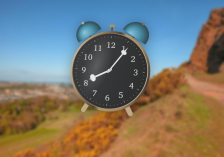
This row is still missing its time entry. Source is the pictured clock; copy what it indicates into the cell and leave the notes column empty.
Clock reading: 8:06
